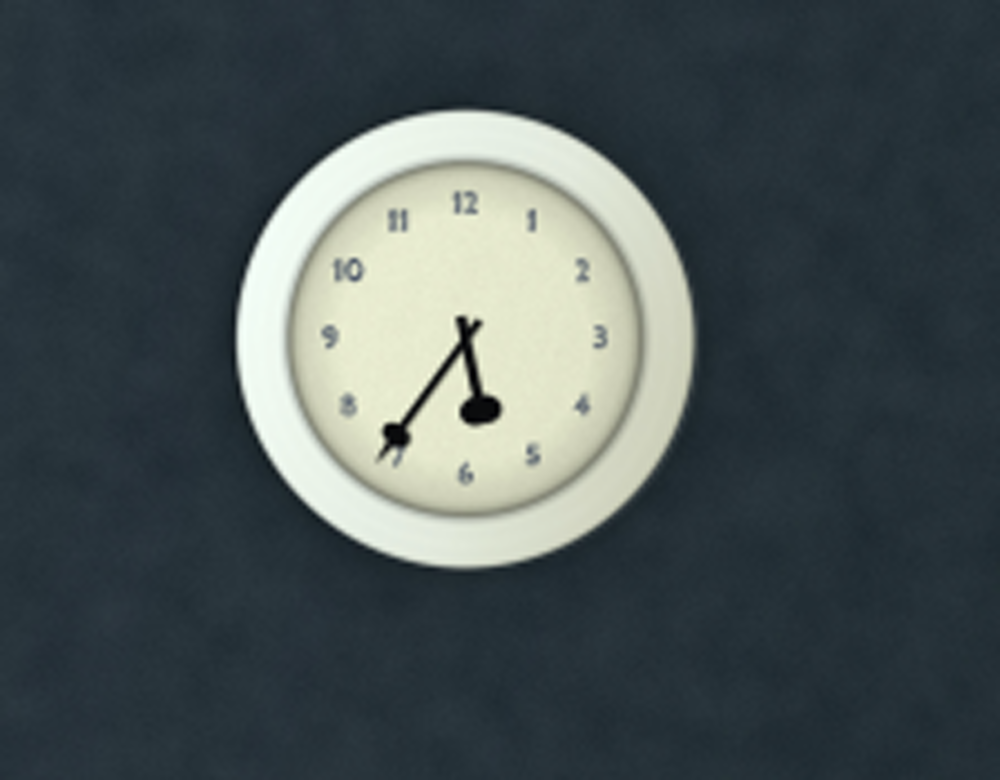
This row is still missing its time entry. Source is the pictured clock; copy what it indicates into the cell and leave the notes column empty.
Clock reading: 5:36
